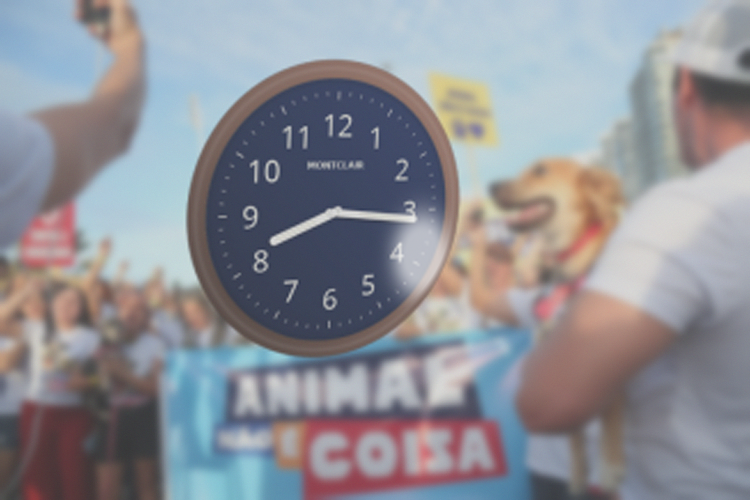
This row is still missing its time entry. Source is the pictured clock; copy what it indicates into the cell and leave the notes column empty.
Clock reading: 8:16
